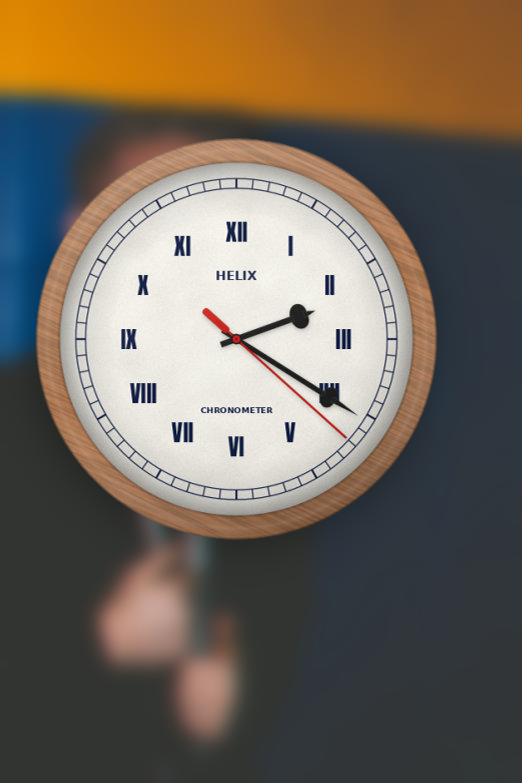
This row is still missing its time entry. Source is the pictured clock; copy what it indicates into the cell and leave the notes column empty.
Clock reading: 2:20:22
